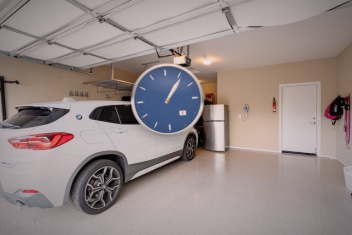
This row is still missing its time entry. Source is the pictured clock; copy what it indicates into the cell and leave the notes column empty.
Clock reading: 1:06
